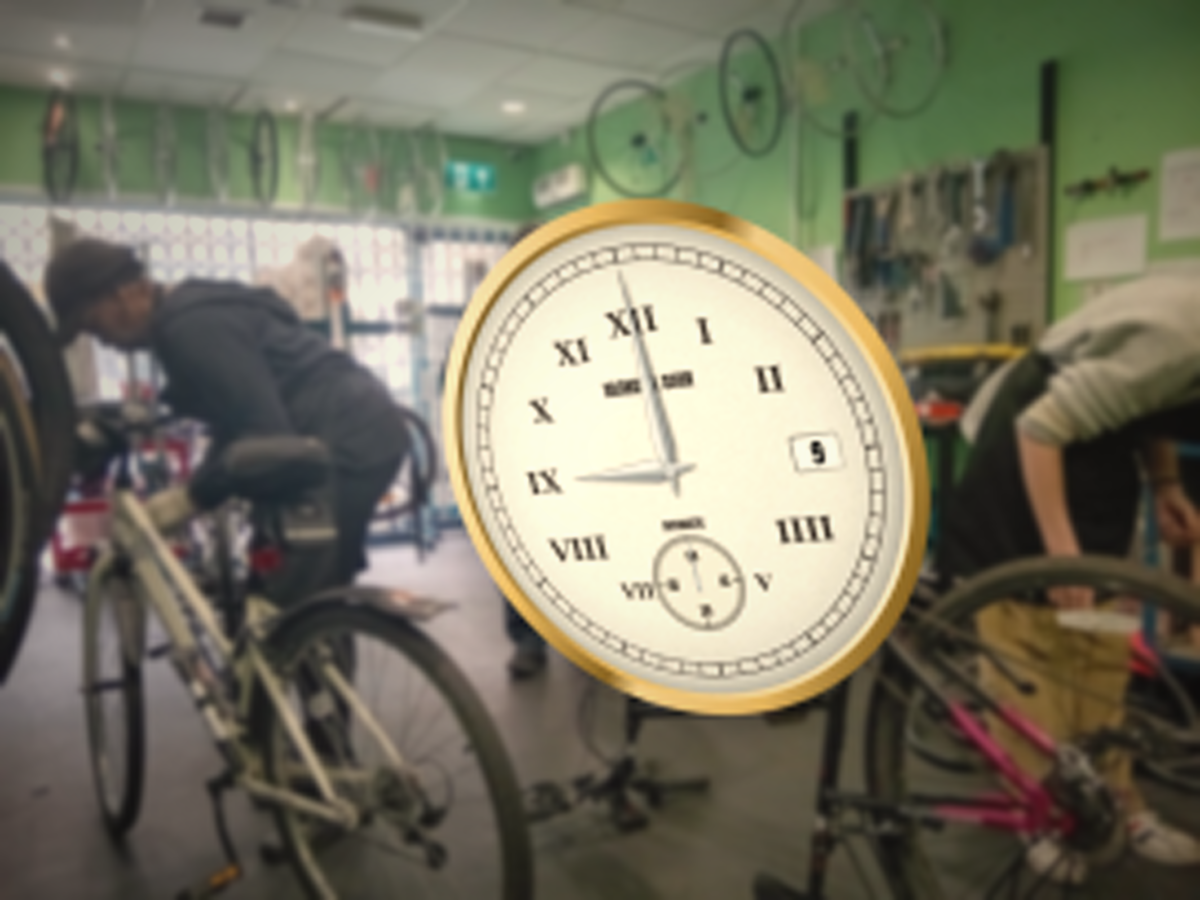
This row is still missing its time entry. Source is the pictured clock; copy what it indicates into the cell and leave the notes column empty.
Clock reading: 9:00
